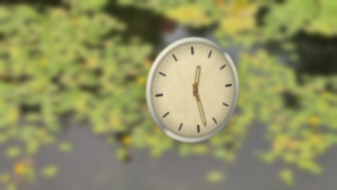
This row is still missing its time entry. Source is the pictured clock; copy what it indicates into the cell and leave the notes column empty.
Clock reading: 12:28
